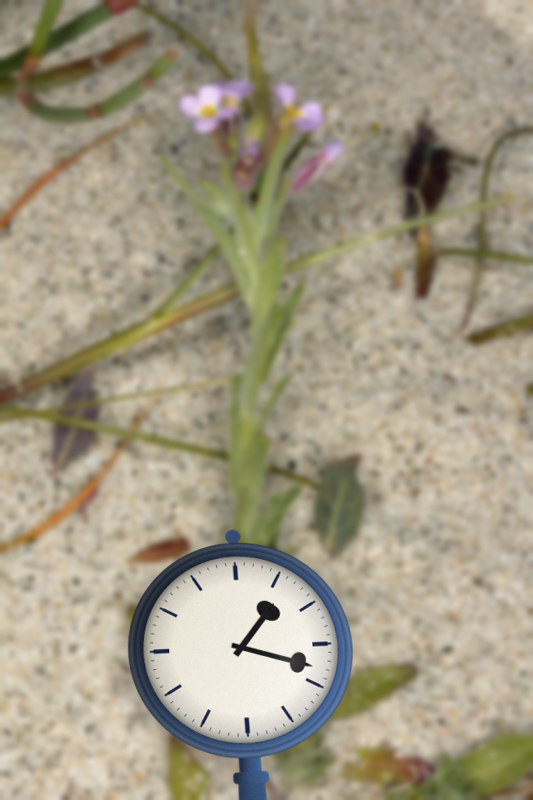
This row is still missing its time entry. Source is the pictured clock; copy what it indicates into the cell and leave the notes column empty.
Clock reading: 1:18
